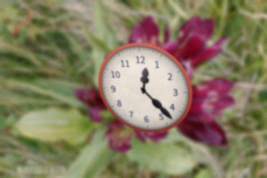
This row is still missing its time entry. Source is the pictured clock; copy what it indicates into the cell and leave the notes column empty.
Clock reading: 12:23
